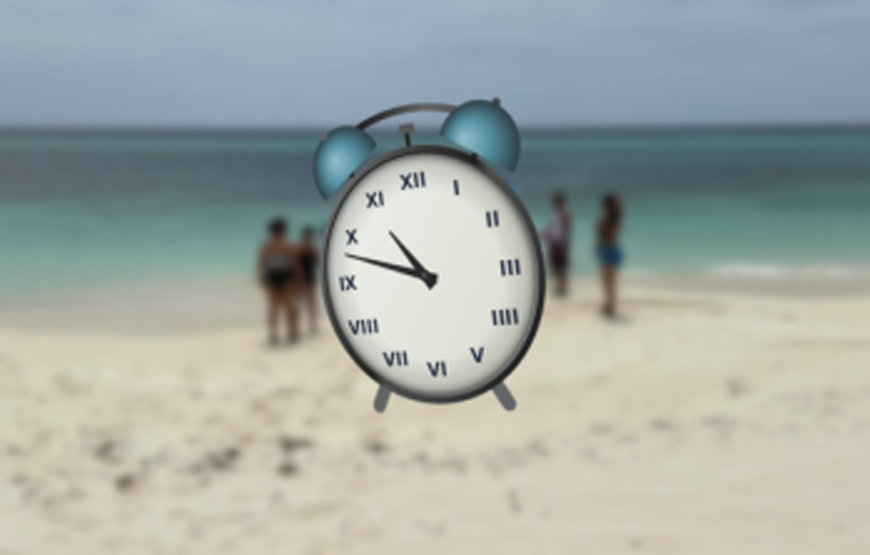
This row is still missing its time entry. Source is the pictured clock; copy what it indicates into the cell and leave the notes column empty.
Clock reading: 10:48
